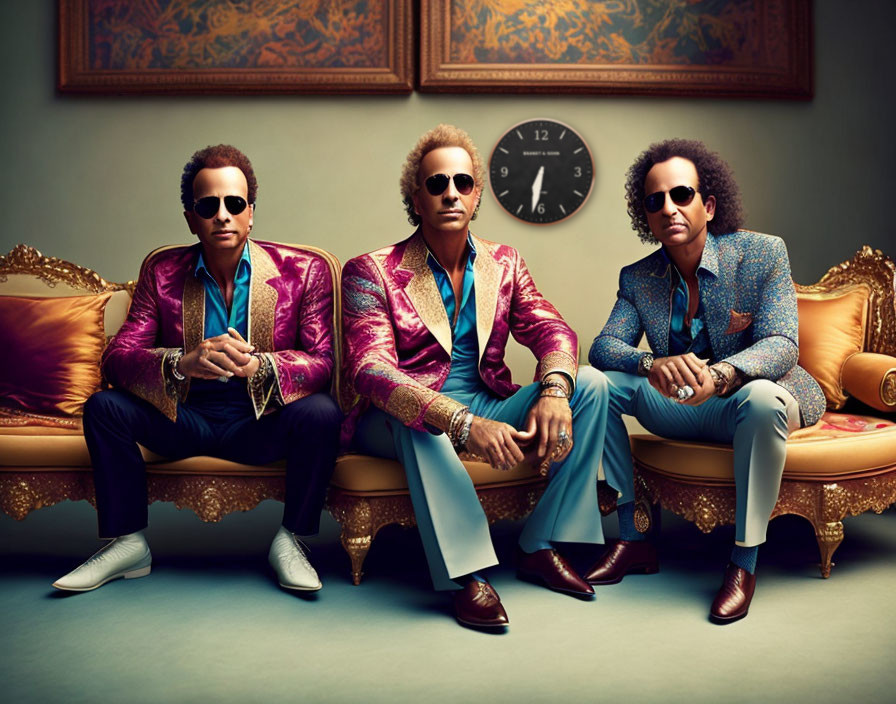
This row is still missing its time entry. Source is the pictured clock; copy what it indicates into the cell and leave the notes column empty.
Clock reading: 6:32
